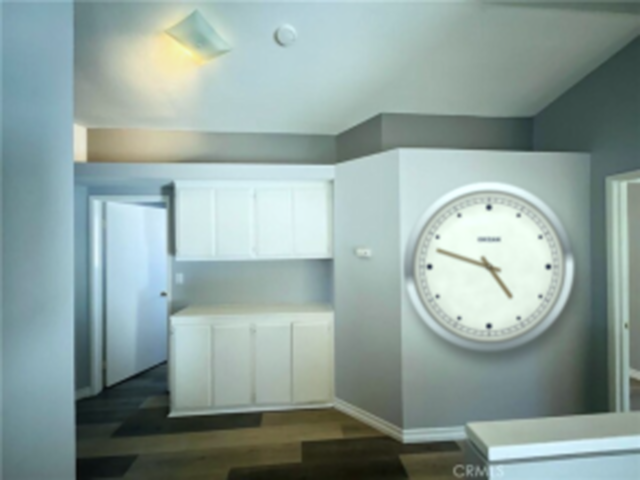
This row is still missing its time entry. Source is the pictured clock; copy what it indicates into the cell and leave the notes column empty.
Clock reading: 4:48
